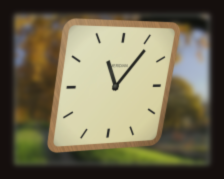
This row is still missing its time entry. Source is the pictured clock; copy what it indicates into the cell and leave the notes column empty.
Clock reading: 11:06
